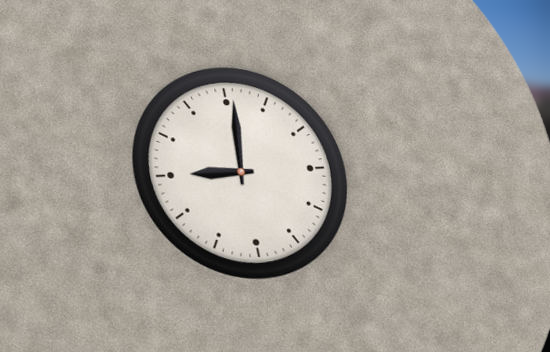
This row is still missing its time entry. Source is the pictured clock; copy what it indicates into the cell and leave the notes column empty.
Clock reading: 9:01
